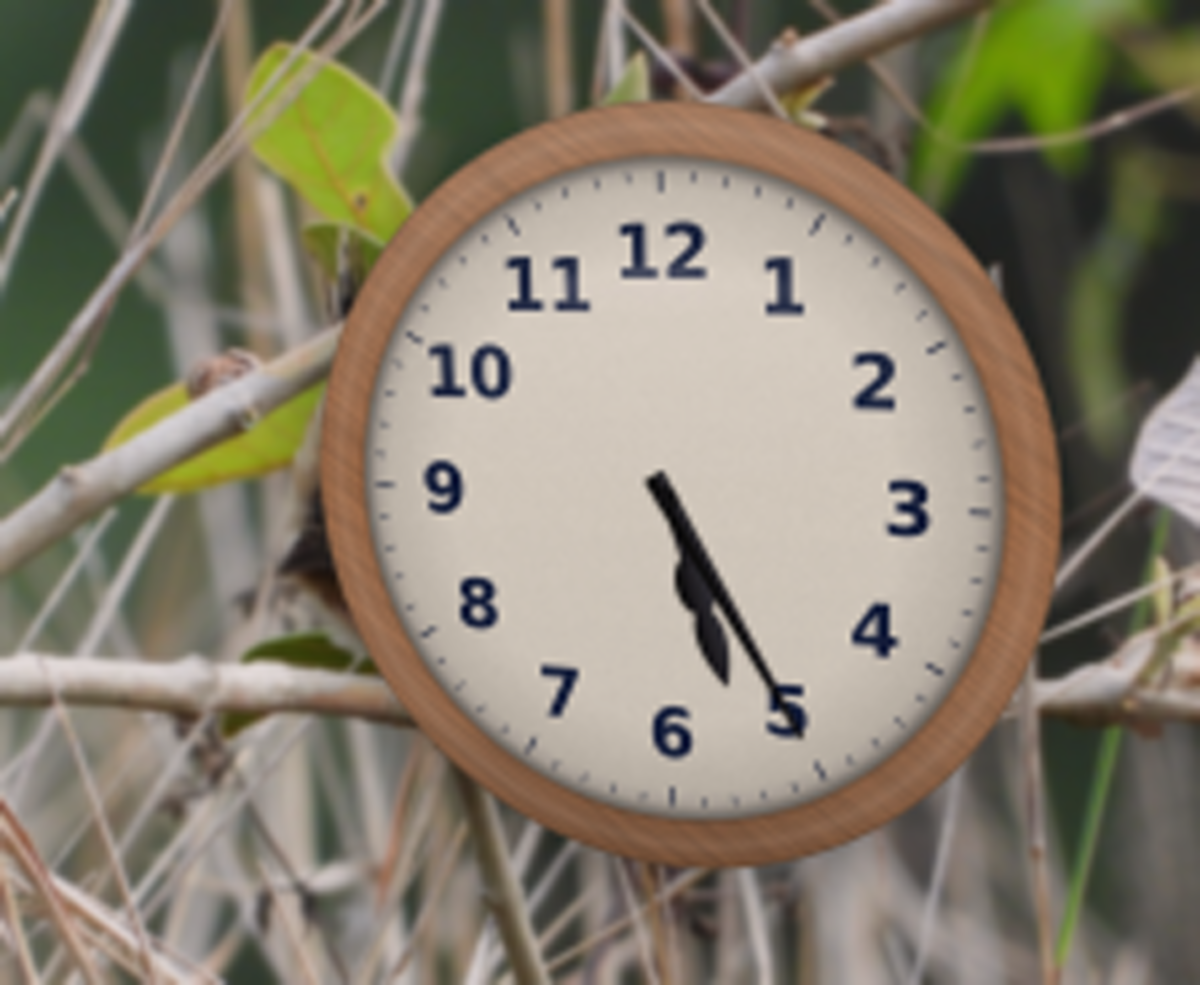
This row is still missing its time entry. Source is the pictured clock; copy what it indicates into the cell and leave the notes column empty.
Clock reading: 5:25
